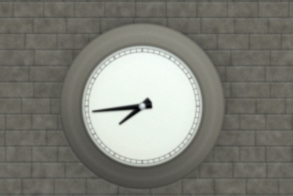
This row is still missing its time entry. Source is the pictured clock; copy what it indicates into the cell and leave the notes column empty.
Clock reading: 7:44
